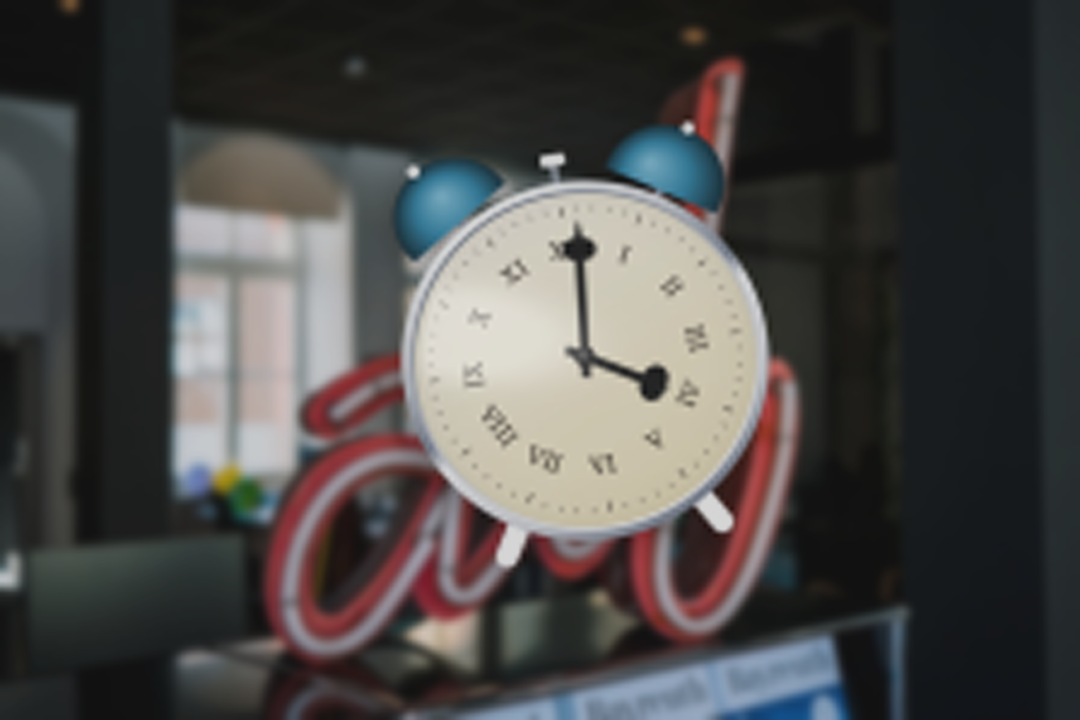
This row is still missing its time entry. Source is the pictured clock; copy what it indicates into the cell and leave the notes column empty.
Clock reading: 4:01
